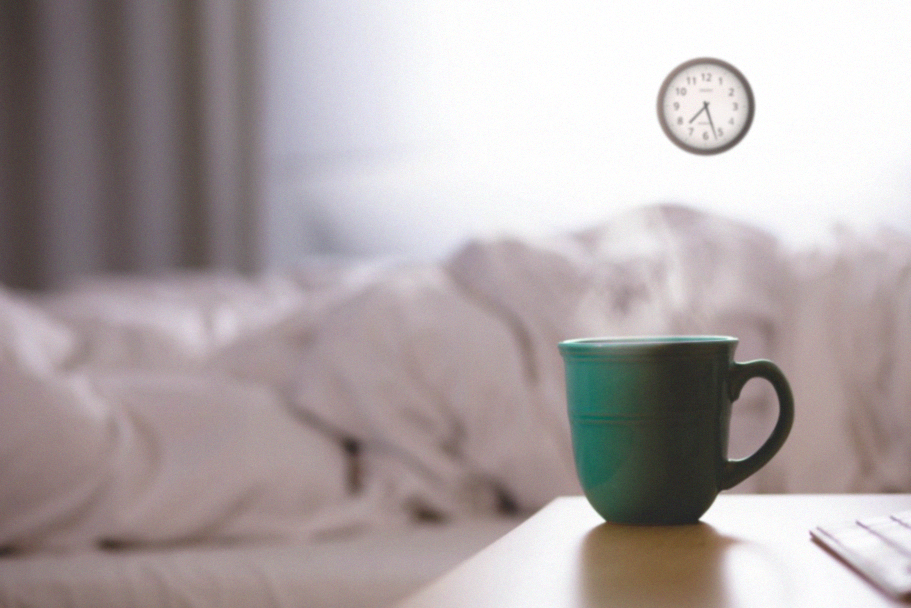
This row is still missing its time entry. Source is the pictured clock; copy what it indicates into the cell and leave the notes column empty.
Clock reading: 7:27
